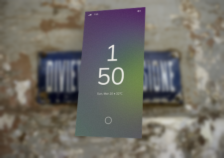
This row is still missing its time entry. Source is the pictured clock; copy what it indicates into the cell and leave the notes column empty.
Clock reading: 1:50
